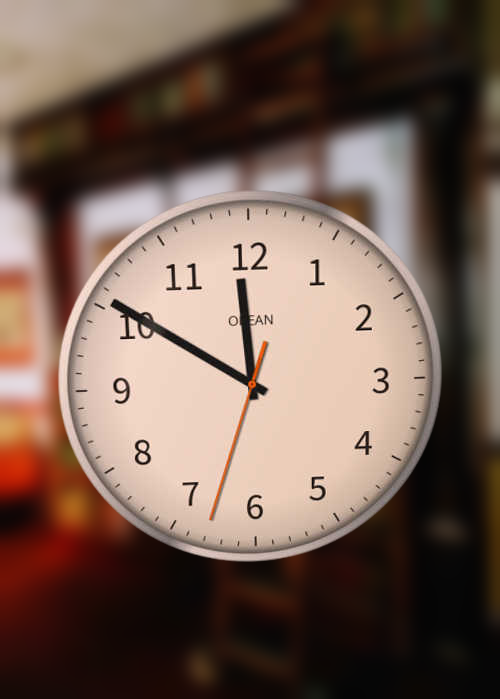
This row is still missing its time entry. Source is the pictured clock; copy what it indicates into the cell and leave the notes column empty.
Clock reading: 11:50:33
